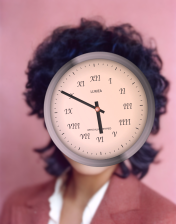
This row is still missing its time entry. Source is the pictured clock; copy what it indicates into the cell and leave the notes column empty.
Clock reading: 5:50
